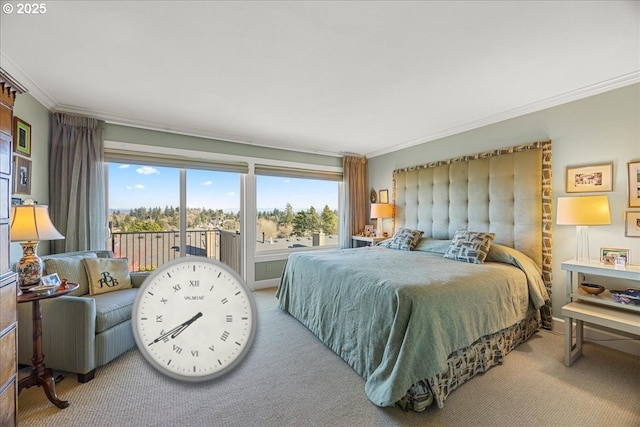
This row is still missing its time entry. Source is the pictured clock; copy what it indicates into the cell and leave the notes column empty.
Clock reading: 7:40
